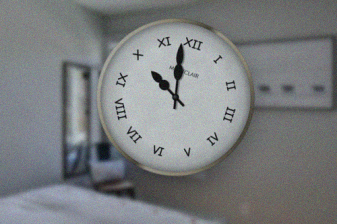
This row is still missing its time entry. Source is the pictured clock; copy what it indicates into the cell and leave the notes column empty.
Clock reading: 9:58
